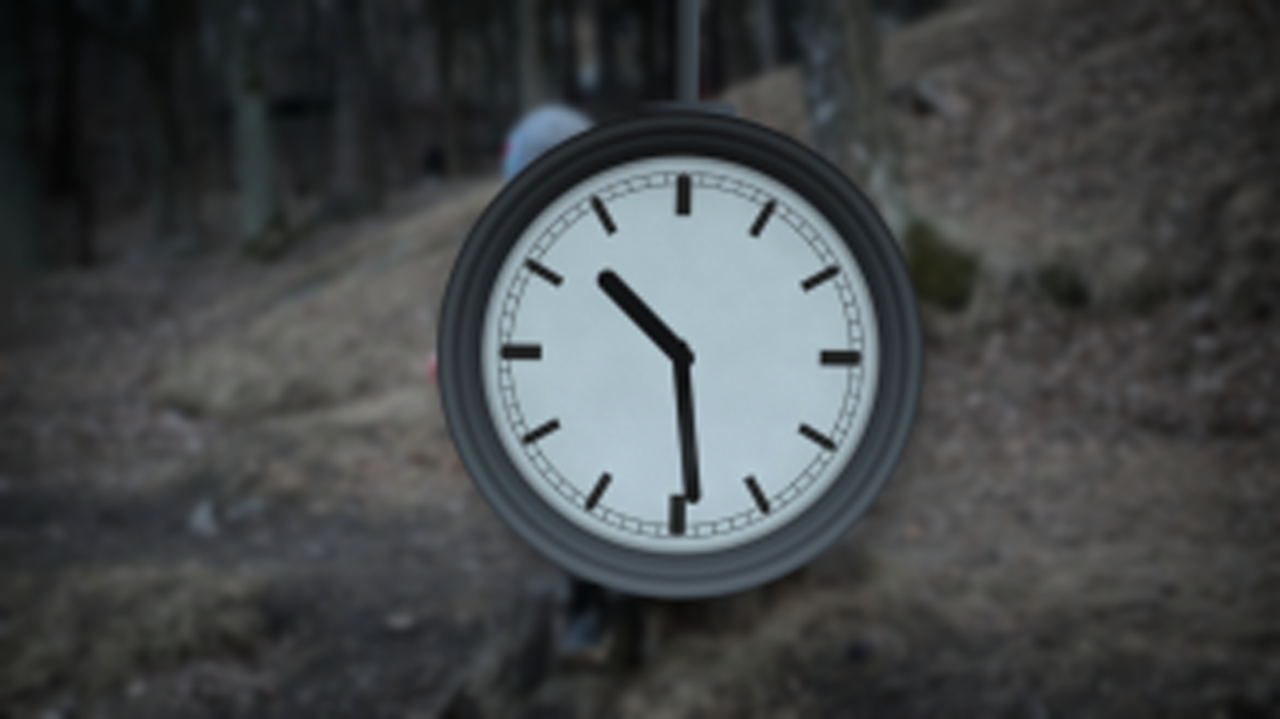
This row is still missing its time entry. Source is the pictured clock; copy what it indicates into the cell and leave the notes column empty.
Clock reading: 10:29
